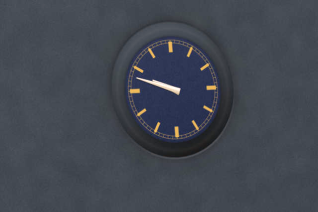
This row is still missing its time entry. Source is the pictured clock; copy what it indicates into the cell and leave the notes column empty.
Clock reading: 9:48
